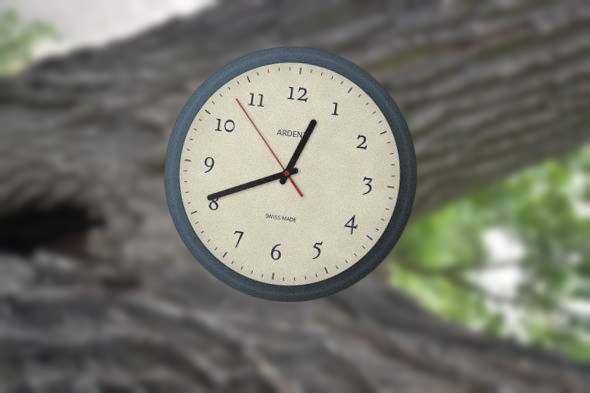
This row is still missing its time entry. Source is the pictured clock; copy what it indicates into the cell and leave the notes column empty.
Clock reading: 12:40:53
